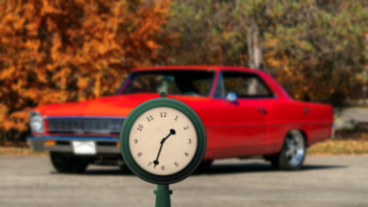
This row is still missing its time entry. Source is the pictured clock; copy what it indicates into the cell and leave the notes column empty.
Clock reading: 1:33
